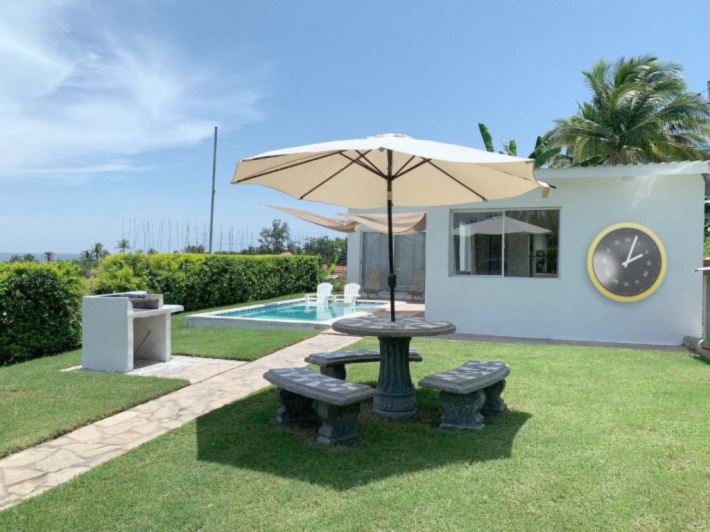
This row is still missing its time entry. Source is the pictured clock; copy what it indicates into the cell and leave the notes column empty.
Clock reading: 2:03
